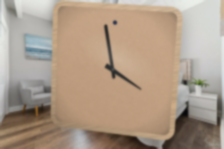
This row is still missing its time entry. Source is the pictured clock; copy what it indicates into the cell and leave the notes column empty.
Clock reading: 3:58
